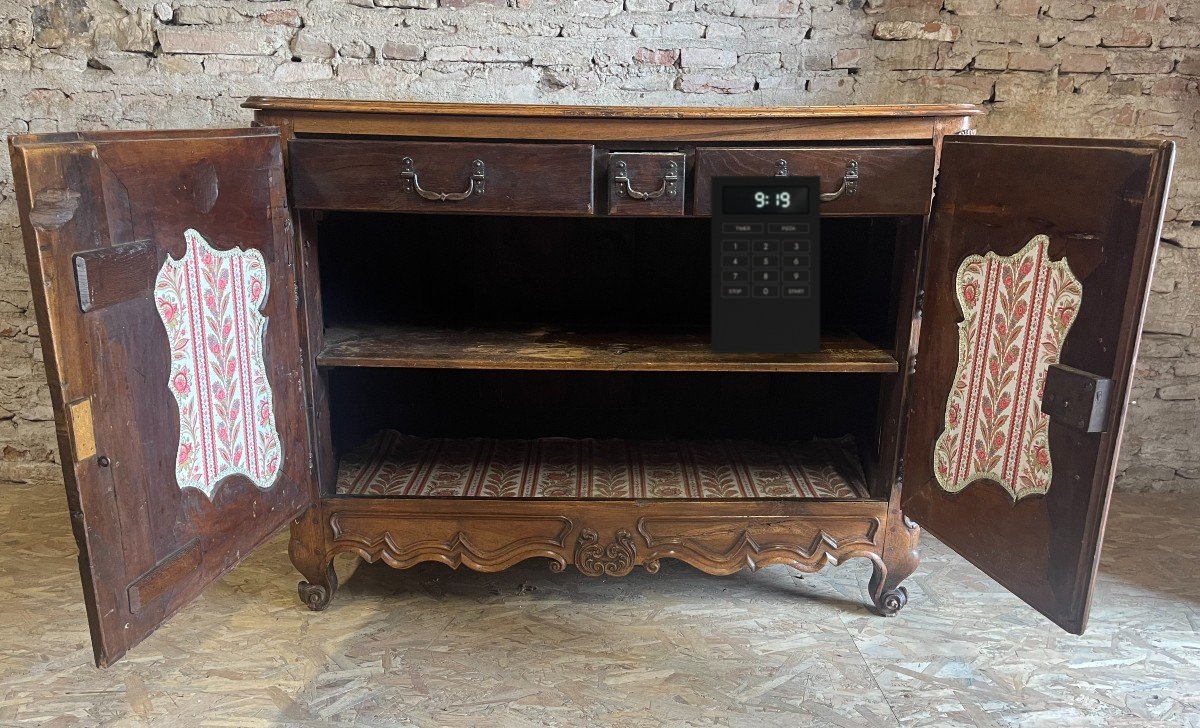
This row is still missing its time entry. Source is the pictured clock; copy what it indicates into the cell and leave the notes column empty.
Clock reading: 9:19
